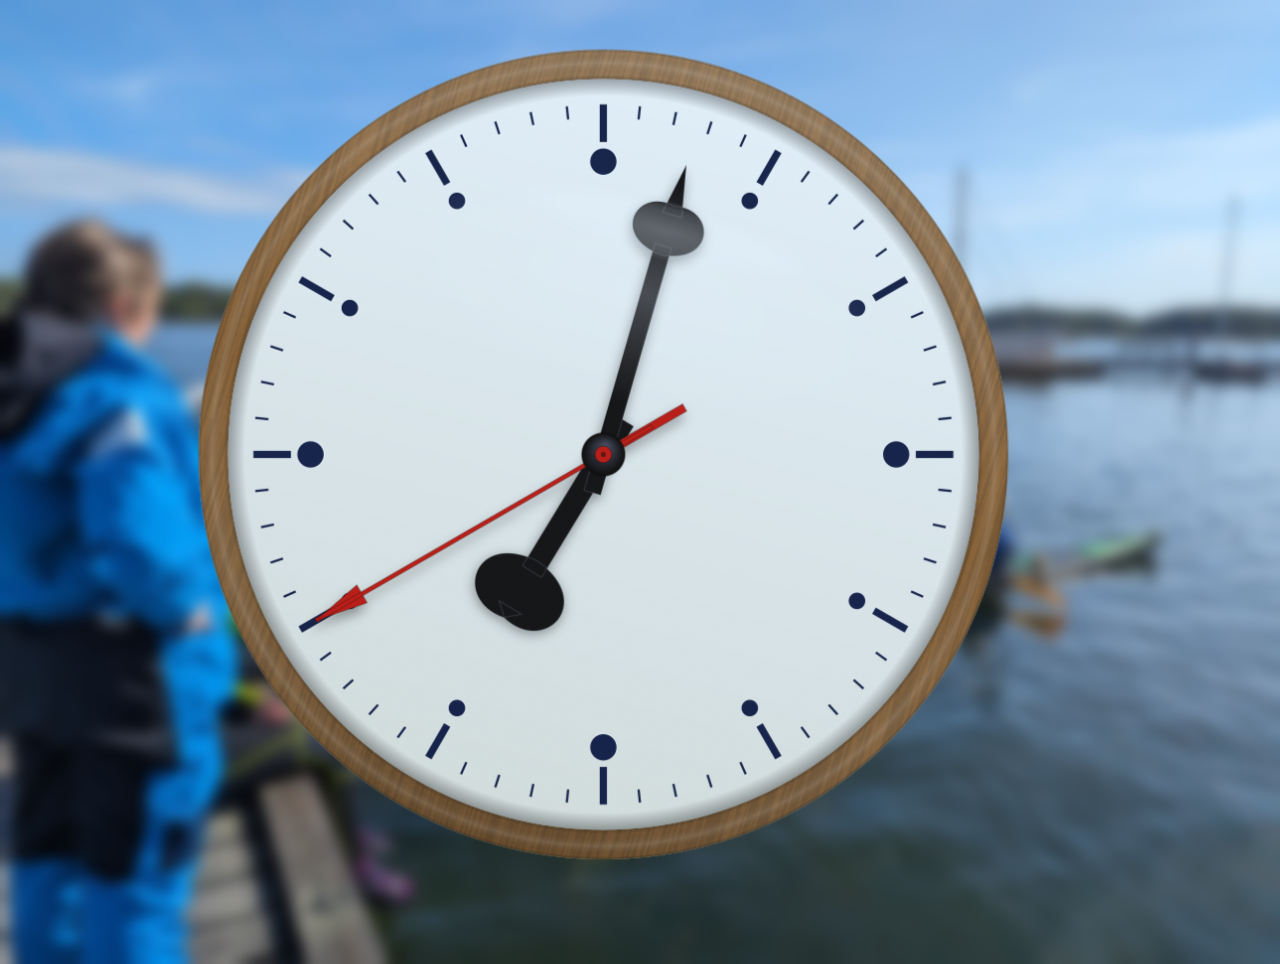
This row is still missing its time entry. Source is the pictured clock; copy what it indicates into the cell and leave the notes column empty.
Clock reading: 7:02:40
